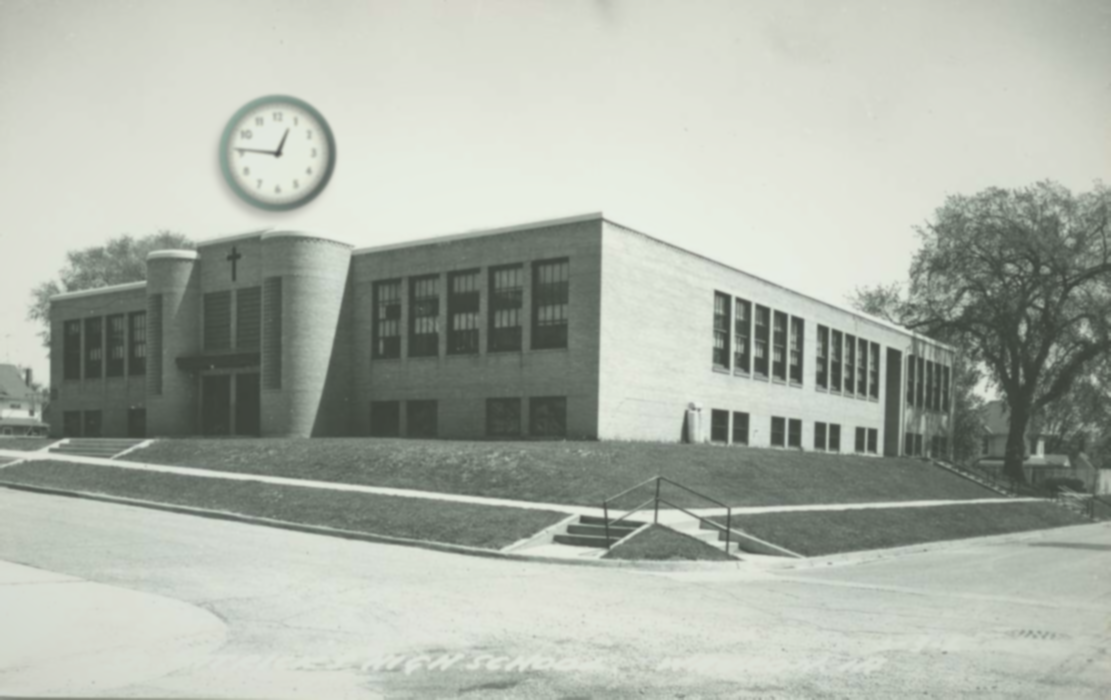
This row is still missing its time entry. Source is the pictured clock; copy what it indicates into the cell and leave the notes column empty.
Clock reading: 12:46
